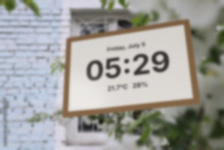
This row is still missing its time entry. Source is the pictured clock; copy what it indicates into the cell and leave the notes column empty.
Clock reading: 5:29
